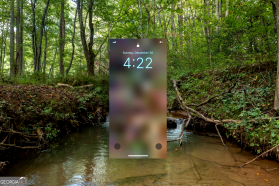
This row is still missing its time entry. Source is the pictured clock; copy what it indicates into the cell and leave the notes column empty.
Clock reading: 4:22
